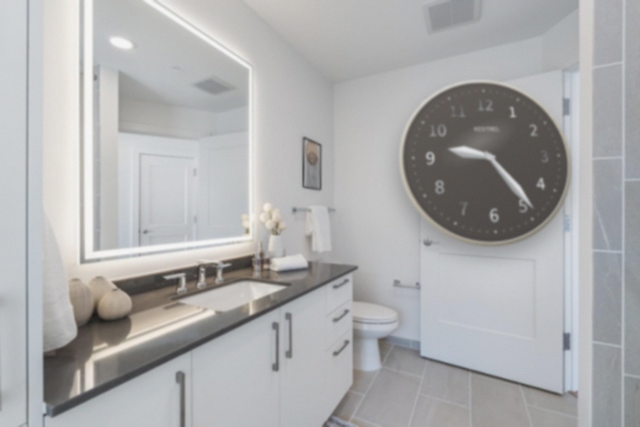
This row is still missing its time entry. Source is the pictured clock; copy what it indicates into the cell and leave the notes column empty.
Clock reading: 9:24
